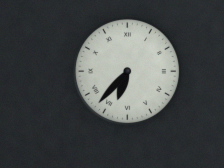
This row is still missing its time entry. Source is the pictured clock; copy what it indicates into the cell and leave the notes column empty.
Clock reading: 6:37
